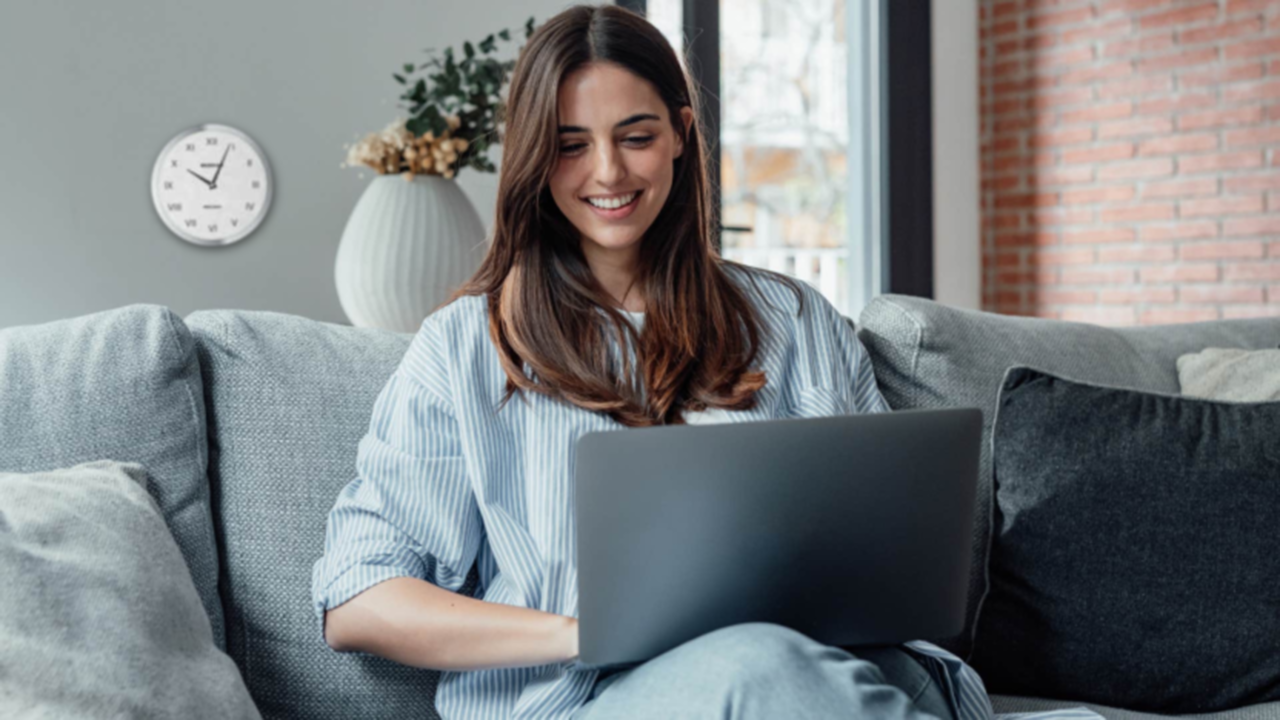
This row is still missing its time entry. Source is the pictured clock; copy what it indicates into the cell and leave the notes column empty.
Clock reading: 10:04
